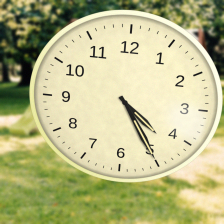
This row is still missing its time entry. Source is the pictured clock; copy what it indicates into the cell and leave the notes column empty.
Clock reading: 4:25
